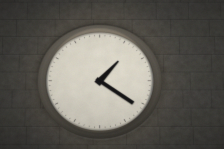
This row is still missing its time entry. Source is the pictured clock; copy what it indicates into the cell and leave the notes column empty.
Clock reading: 1:21
